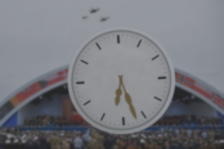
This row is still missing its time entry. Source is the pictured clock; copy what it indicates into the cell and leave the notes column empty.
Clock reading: 6:27
